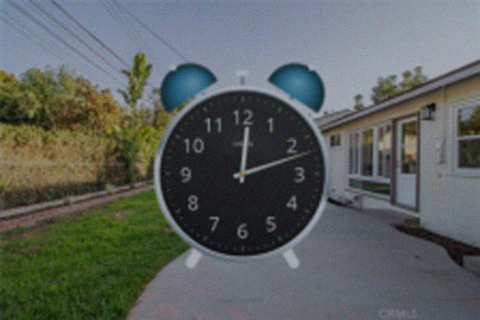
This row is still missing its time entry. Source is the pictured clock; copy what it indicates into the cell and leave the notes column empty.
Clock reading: 12:12
